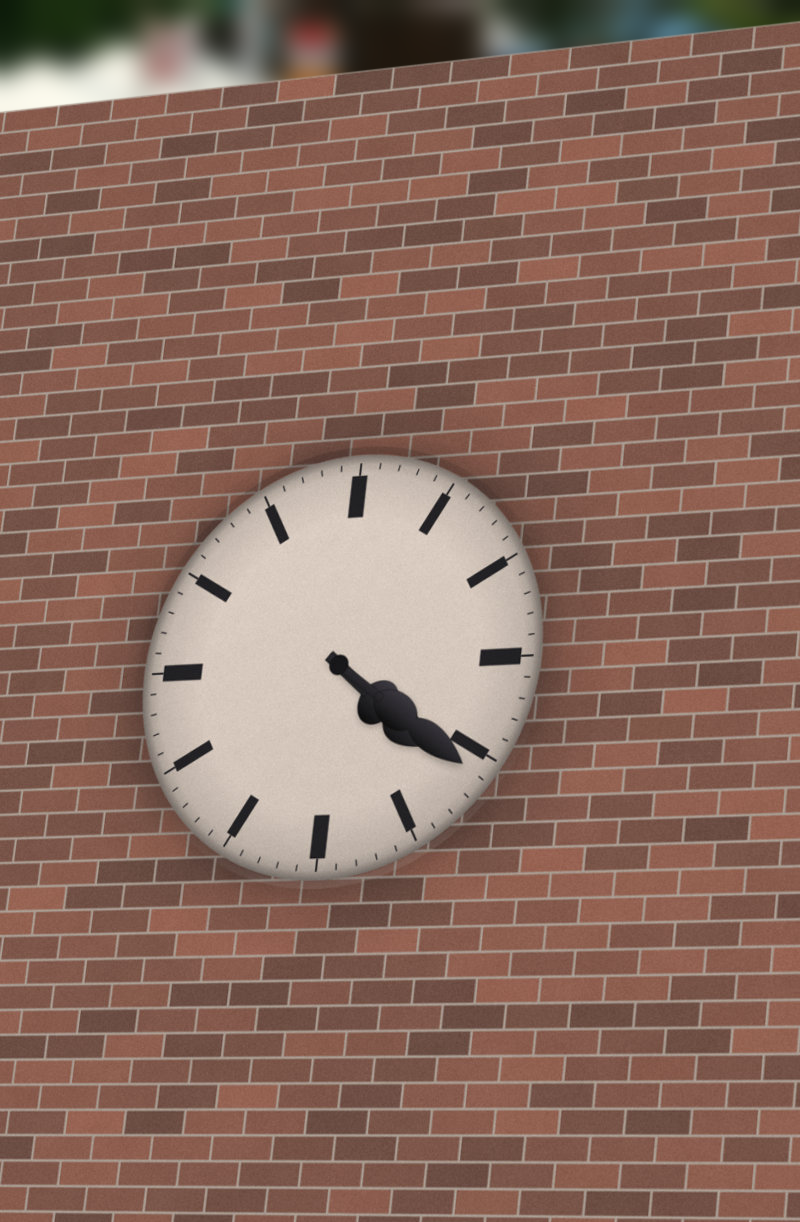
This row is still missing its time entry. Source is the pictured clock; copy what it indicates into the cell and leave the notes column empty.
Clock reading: 4:21
